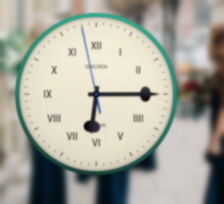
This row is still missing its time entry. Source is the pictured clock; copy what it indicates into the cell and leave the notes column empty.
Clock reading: 6:14:58
